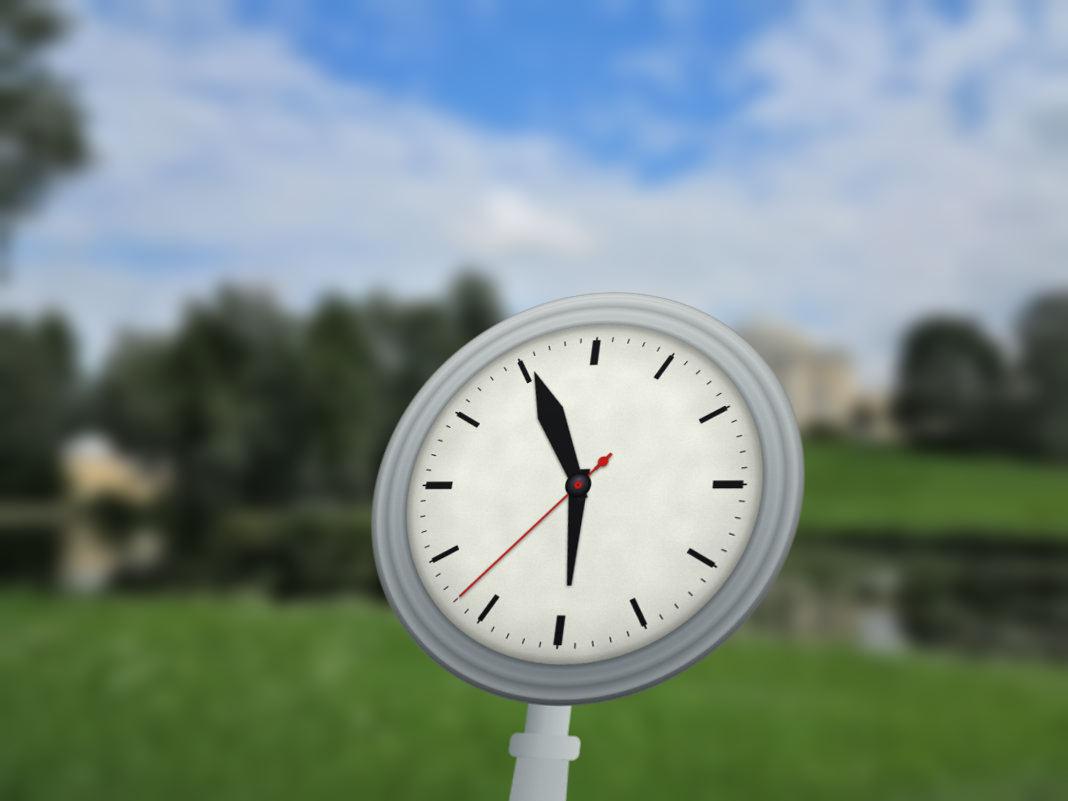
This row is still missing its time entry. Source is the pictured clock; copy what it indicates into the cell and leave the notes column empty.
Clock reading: 5:55:37
